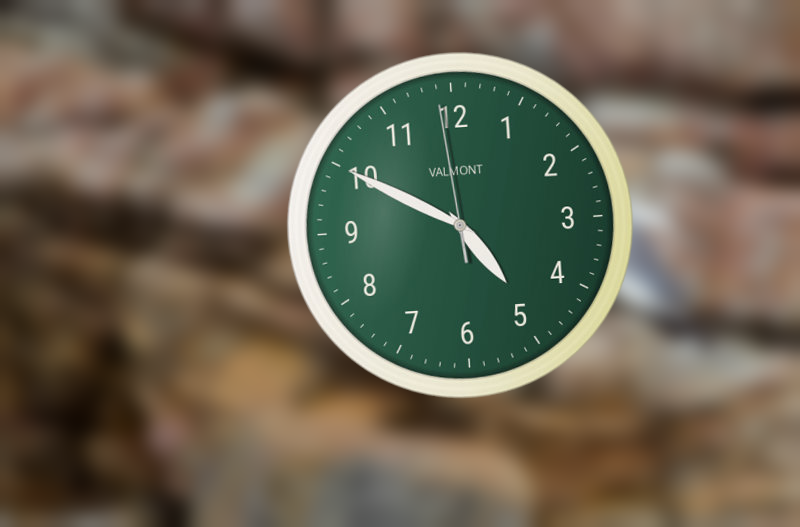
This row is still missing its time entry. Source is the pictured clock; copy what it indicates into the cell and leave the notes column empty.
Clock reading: 4:49:59
